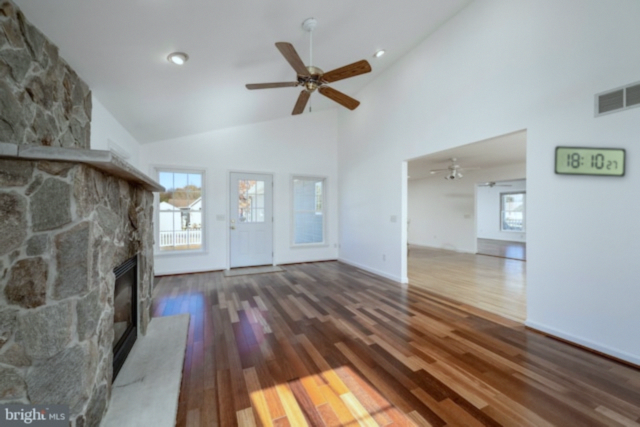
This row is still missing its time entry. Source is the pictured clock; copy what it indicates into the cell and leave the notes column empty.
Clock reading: 18:10
